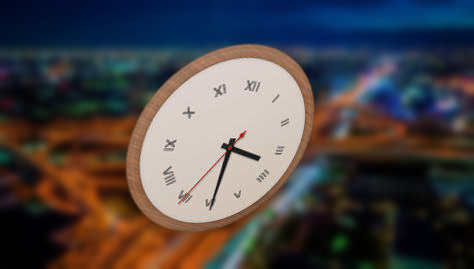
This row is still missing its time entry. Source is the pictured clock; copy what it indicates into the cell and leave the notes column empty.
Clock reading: 3:29:35
